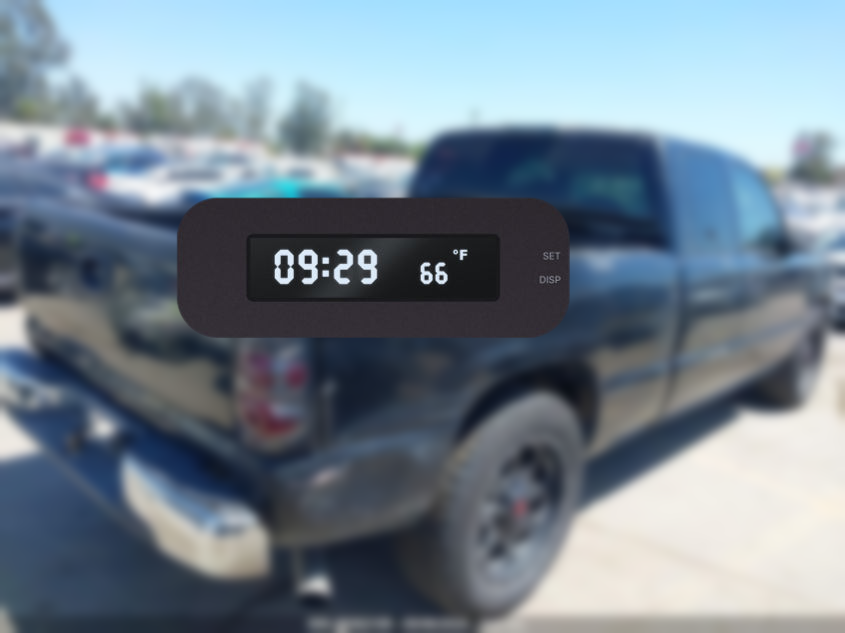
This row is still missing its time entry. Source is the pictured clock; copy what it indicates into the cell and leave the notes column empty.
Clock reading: 9:29
